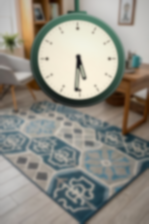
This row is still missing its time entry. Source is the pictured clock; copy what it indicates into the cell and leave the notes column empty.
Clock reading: 5:31
